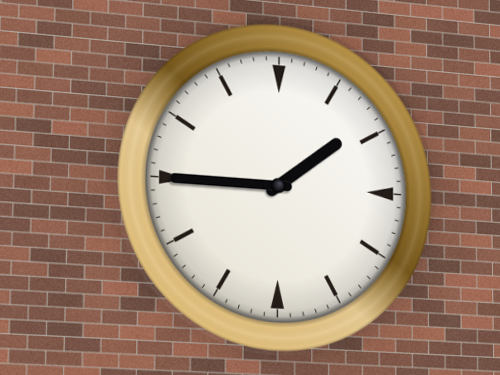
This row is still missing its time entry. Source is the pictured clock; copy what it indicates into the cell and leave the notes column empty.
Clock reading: 1:45
